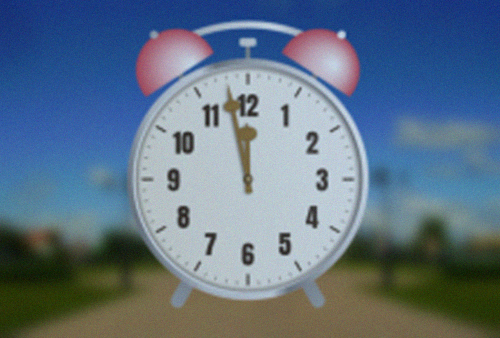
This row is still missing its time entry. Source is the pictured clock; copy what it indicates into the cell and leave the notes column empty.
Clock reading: 11:58
